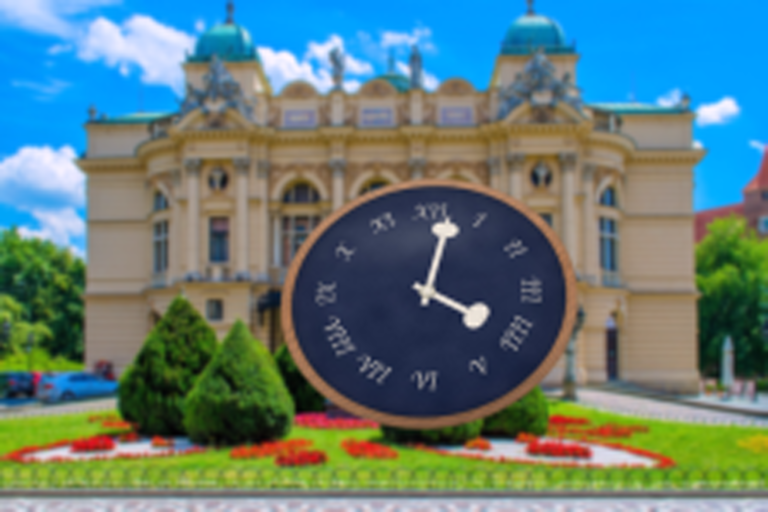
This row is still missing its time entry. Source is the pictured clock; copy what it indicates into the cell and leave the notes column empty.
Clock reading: 4:02
